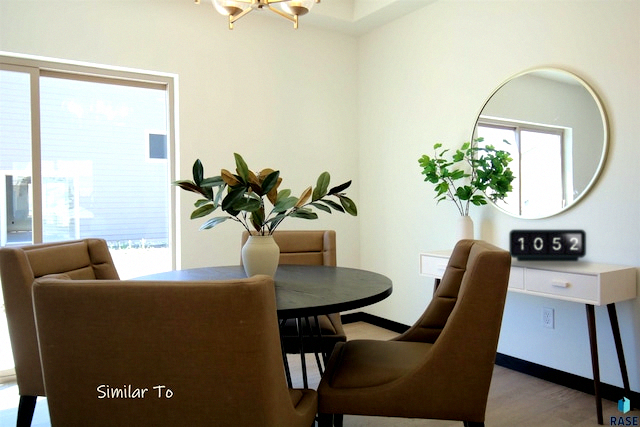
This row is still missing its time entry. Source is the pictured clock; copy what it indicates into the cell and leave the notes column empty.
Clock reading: 10:52
